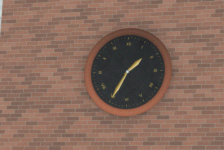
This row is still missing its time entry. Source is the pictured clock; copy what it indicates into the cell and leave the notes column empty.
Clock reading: 1:35
